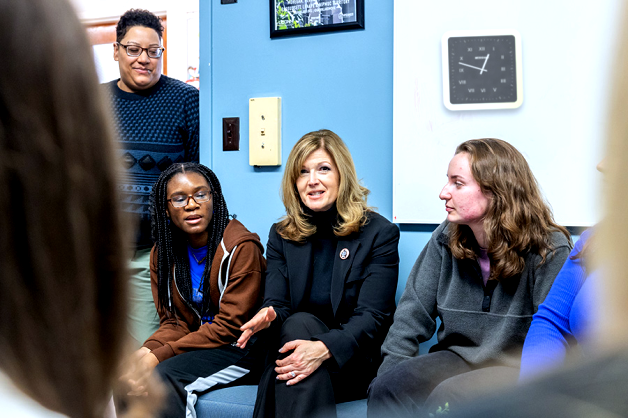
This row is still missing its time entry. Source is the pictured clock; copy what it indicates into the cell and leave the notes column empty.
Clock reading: 12:48
